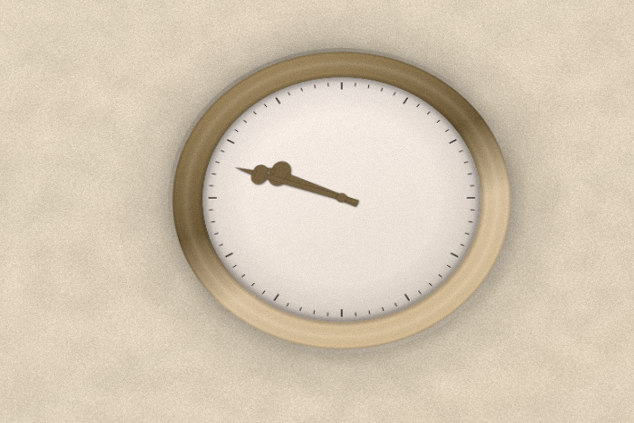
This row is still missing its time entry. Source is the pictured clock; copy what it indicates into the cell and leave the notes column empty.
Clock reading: 9:48
